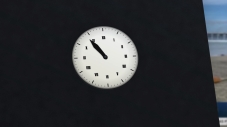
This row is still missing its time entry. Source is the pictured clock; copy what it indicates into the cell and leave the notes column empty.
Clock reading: 10:54
